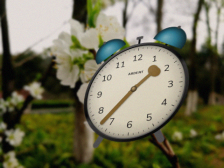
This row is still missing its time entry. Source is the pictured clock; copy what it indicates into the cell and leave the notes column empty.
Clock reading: 1:37
